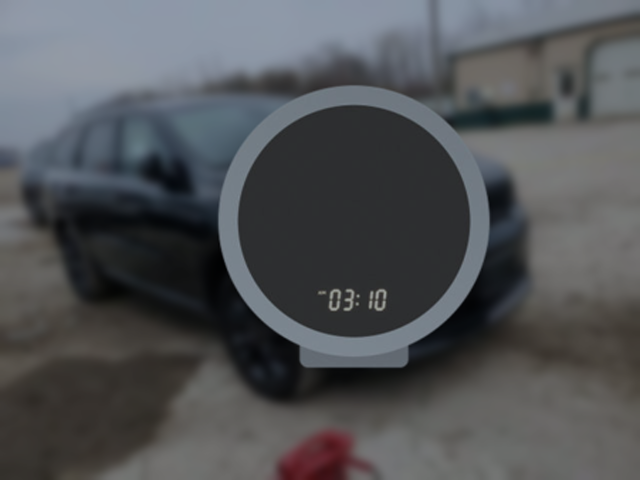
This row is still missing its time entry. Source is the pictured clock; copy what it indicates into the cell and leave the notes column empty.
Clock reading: 3:10
